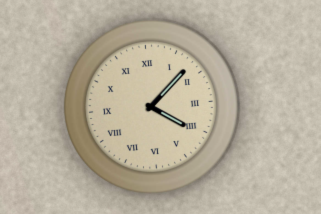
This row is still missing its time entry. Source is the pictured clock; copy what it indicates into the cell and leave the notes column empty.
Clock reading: 4:08
